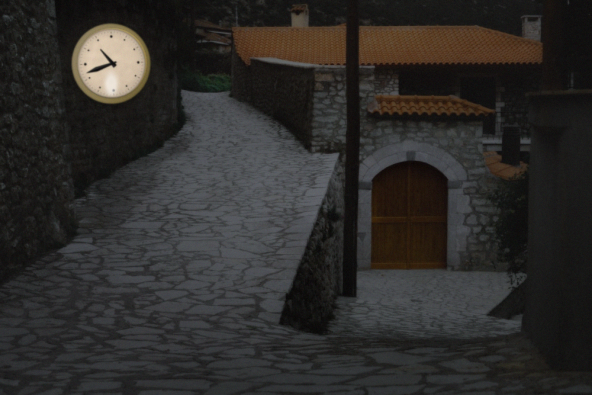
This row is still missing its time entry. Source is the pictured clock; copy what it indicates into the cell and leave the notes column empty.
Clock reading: 10:42
